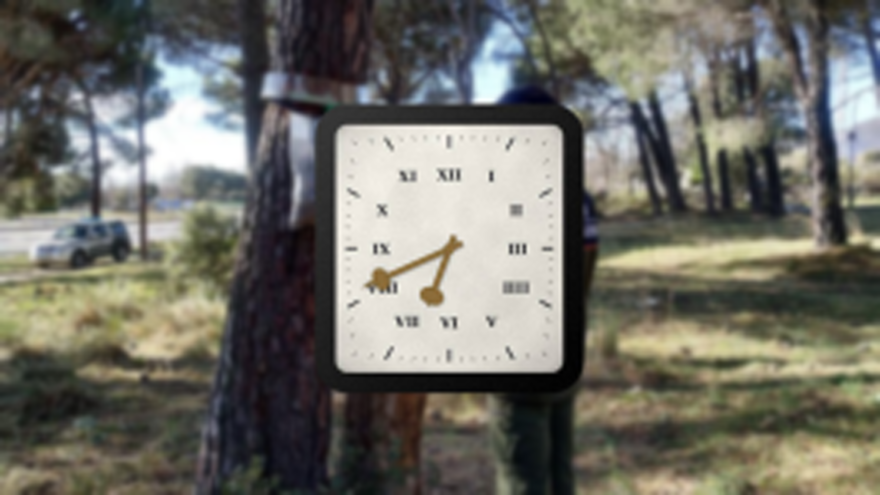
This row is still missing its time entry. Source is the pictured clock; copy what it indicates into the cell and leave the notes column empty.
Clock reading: 6:41
